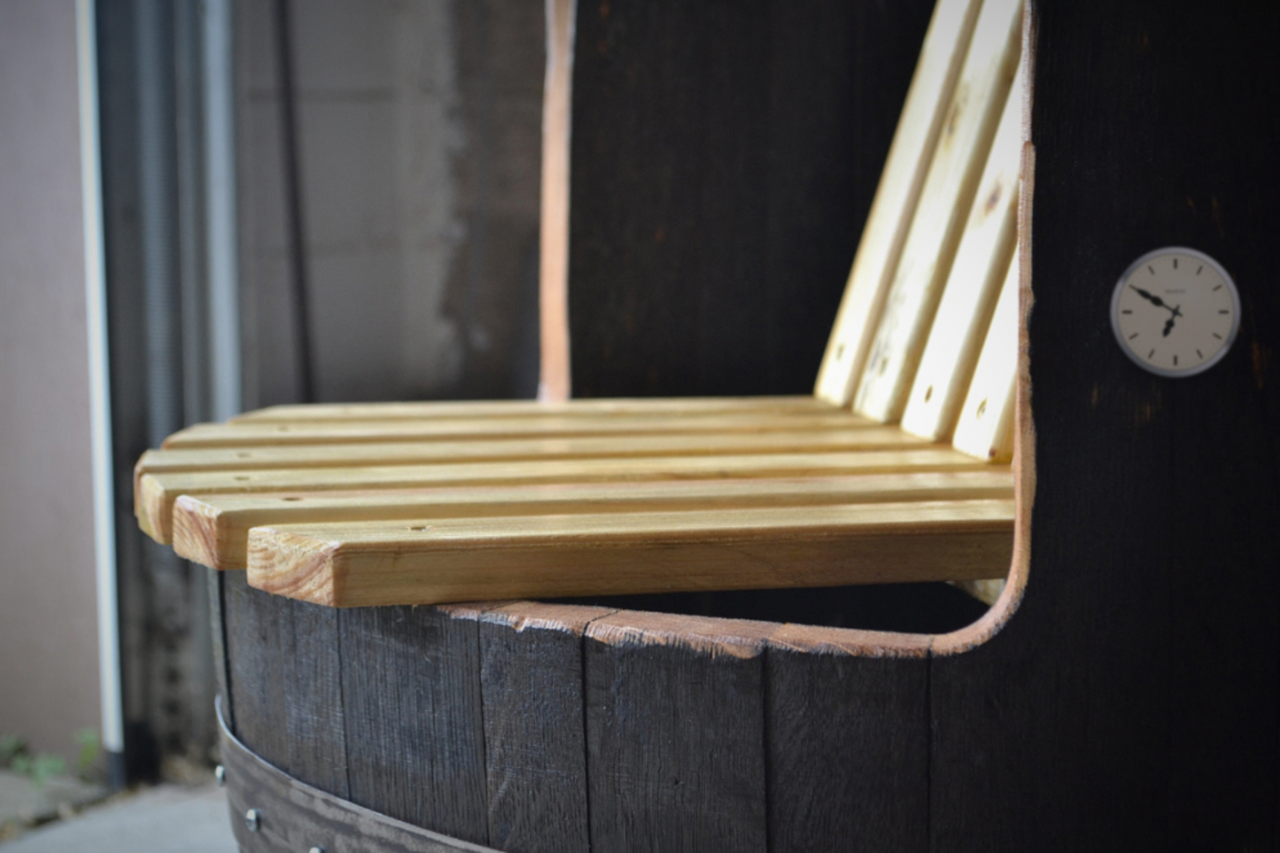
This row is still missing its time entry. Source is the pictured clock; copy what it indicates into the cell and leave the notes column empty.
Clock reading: 6:50
